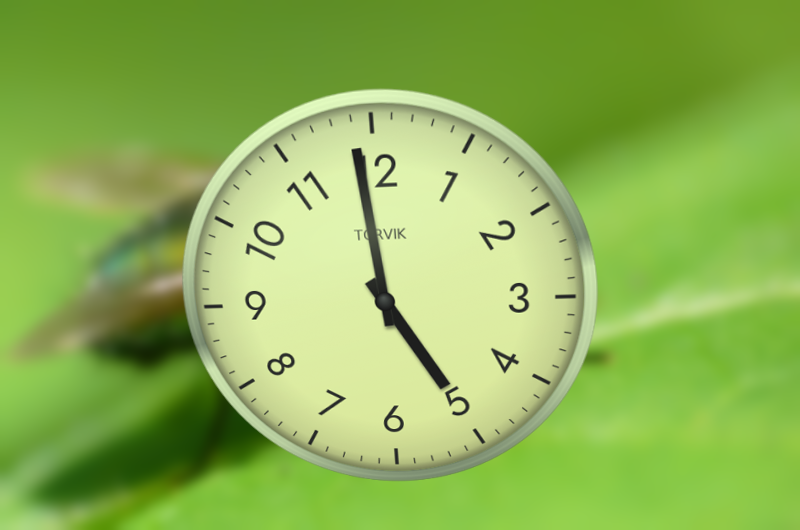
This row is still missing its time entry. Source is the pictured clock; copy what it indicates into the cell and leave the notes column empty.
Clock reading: 4:59
